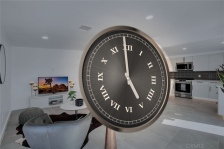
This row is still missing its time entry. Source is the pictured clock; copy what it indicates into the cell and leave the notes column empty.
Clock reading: 4:59
